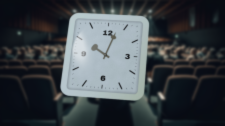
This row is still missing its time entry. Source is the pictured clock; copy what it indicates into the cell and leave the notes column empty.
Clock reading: 10:03
